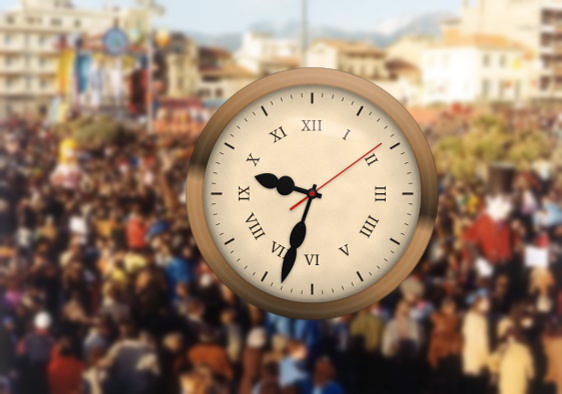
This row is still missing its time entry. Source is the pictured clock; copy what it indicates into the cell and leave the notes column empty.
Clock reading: 9:33:09
